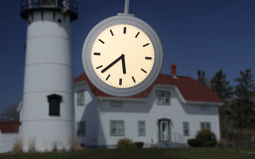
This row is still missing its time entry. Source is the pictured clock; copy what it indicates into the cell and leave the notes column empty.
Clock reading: 5:38
